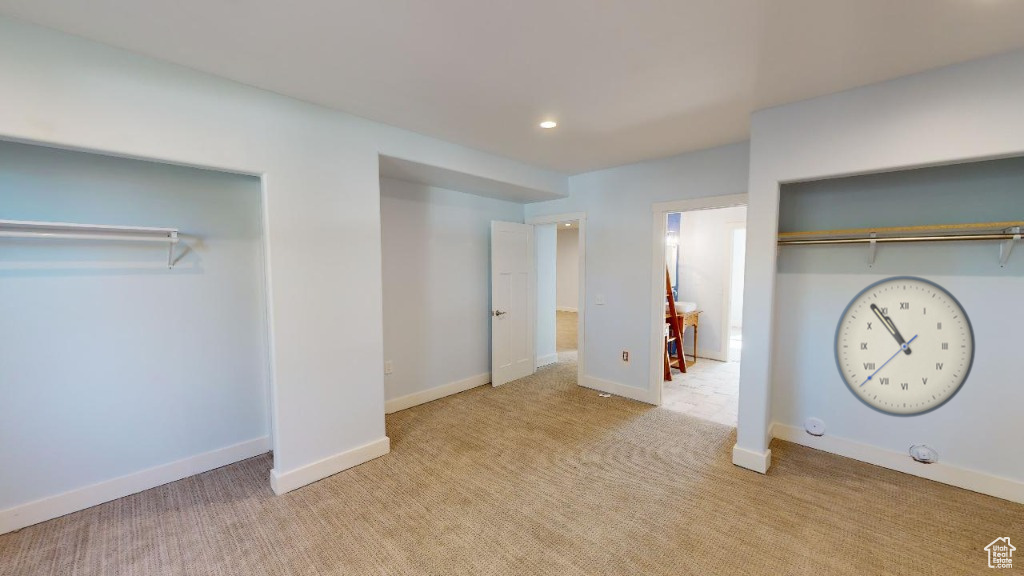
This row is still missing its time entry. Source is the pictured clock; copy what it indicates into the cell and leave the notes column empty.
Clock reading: 10:53:38
